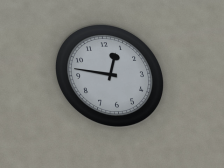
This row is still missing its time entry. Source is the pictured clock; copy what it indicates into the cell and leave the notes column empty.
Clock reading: 12:47
